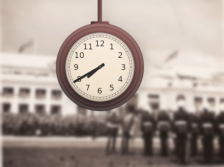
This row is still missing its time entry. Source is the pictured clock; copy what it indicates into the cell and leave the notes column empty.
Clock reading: 7:40
